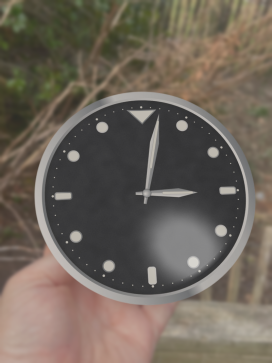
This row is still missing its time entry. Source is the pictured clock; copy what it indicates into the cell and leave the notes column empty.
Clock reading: 3:02
